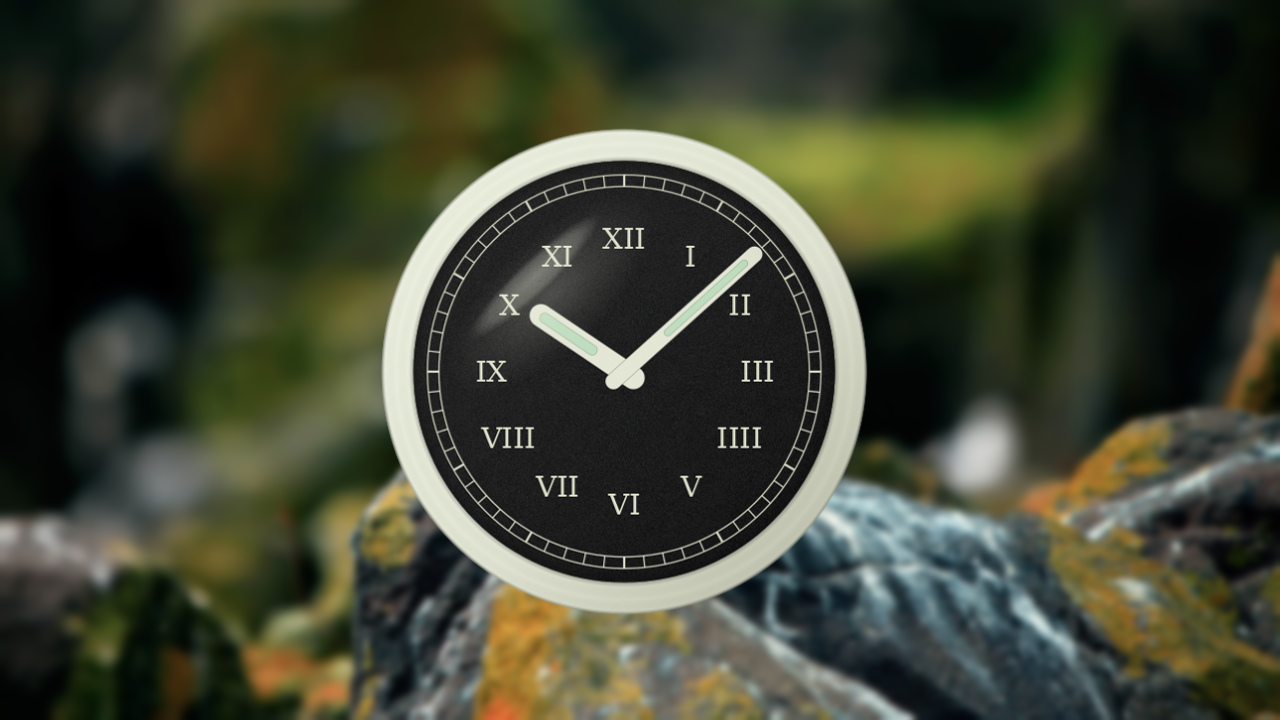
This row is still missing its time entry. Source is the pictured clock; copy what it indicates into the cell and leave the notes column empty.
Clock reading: 10:08
